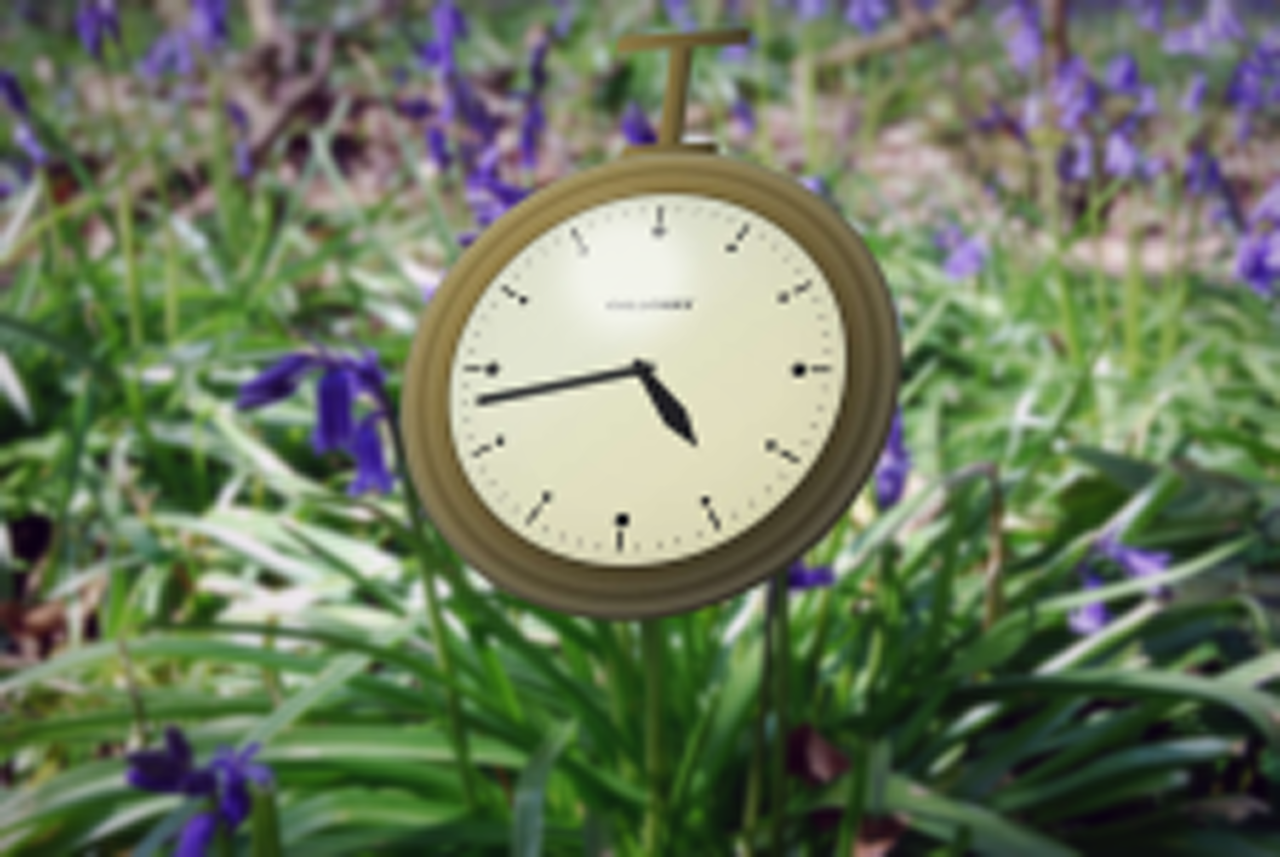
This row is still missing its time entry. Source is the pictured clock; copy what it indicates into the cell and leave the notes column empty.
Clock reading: 4:43
